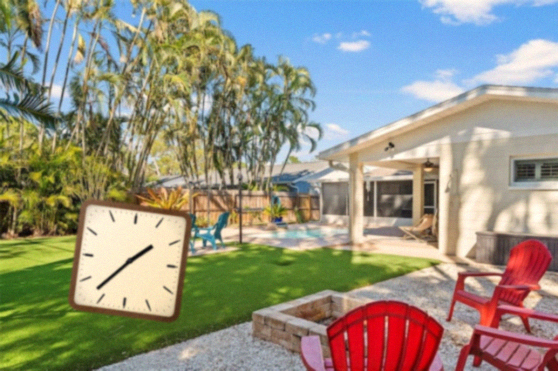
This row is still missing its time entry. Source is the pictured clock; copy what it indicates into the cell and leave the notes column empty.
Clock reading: 1:37
